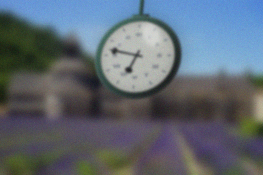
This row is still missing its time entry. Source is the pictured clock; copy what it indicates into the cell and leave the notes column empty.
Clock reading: 6:47
